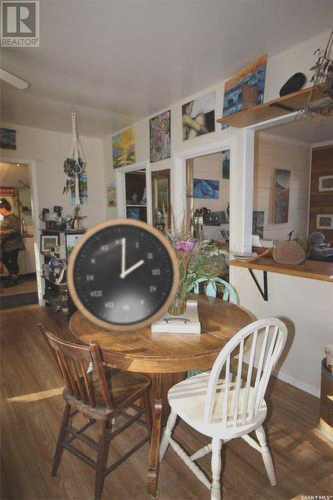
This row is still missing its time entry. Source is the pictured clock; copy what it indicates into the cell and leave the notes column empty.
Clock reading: 2:01
